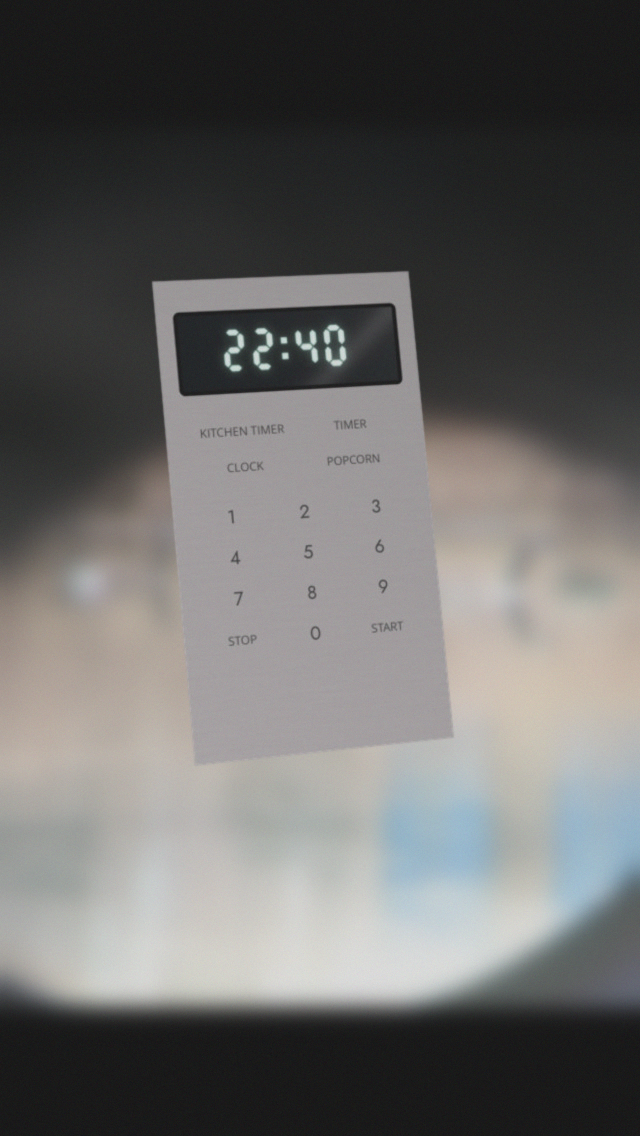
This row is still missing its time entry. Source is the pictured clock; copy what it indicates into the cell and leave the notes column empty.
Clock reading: 22:40
